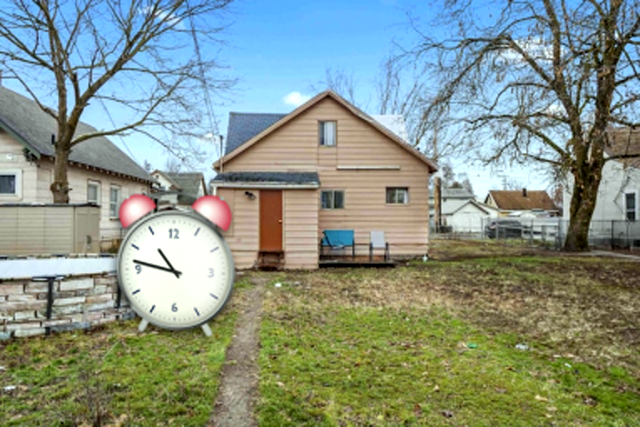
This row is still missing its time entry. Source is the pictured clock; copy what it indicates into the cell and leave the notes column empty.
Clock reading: 10:47
